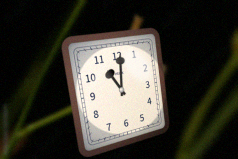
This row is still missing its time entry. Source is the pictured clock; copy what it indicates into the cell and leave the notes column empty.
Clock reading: 11:01
